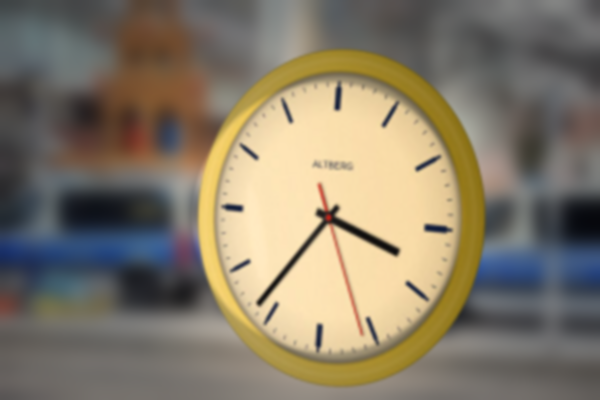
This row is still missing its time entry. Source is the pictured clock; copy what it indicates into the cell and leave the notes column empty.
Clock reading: 3:36:26
